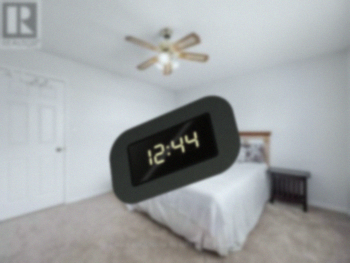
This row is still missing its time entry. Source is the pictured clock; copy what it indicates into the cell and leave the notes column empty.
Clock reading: 12:44
